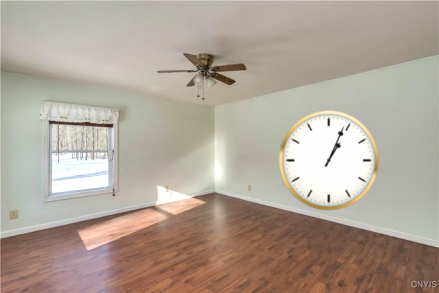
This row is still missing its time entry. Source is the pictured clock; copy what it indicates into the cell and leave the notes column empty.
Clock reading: 1:04
